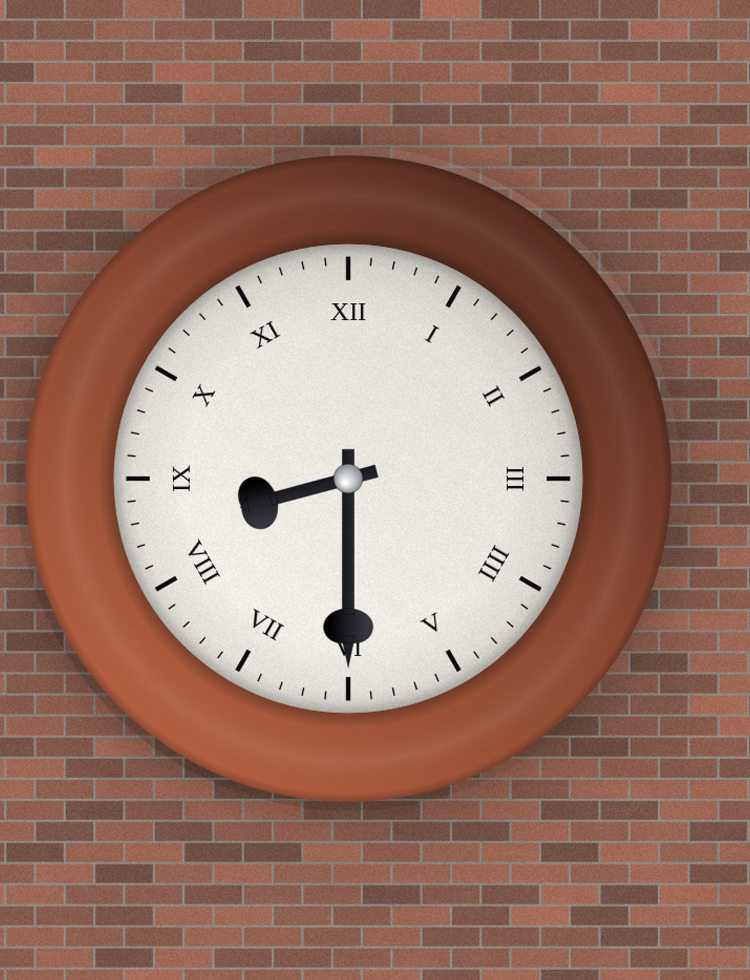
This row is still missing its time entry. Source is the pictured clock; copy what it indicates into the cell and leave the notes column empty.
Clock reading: 8:30
